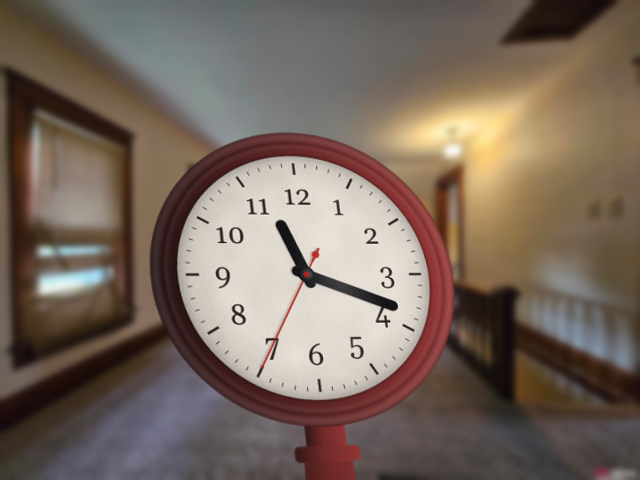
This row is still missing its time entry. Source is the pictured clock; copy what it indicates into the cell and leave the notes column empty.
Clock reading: 11:18:35
